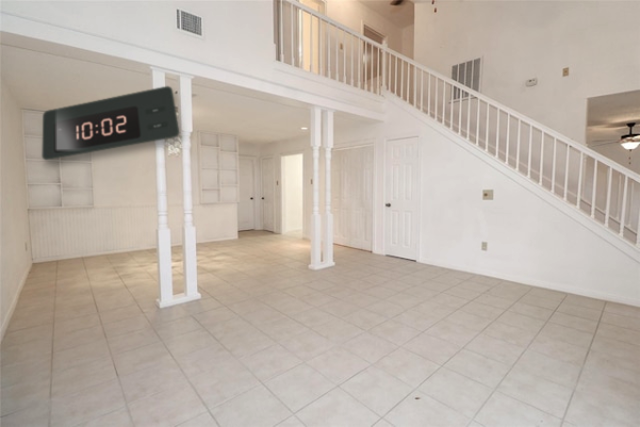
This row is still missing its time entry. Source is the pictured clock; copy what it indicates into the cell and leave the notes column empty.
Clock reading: 10:02
